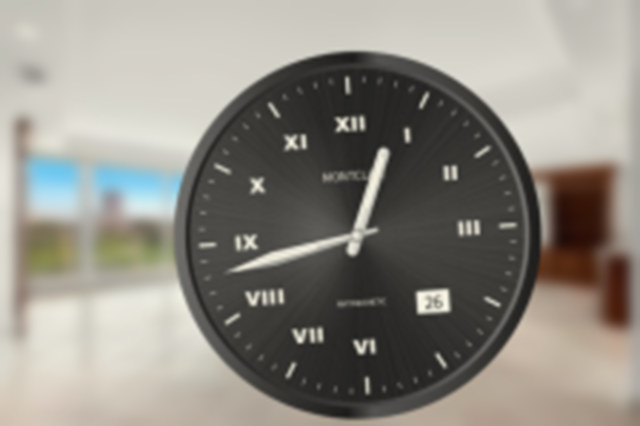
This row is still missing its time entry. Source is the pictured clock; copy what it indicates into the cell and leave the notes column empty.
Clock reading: 12:43
